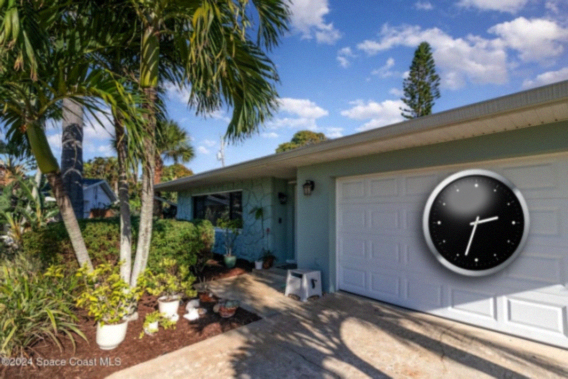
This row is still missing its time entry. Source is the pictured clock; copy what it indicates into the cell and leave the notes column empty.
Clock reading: 2:33
